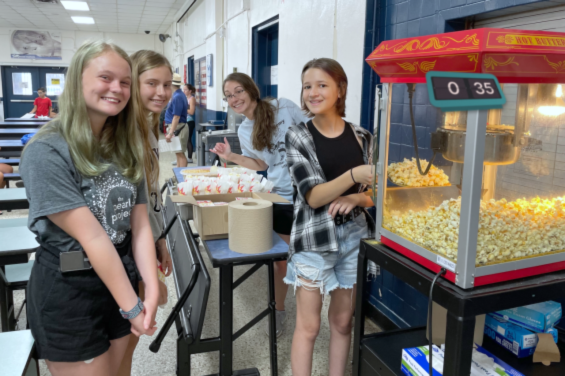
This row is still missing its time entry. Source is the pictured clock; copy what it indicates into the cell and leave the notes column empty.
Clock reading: 0:35
